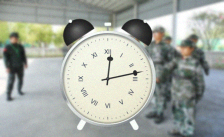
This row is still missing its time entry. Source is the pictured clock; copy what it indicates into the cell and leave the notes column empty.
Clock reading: 12:13
